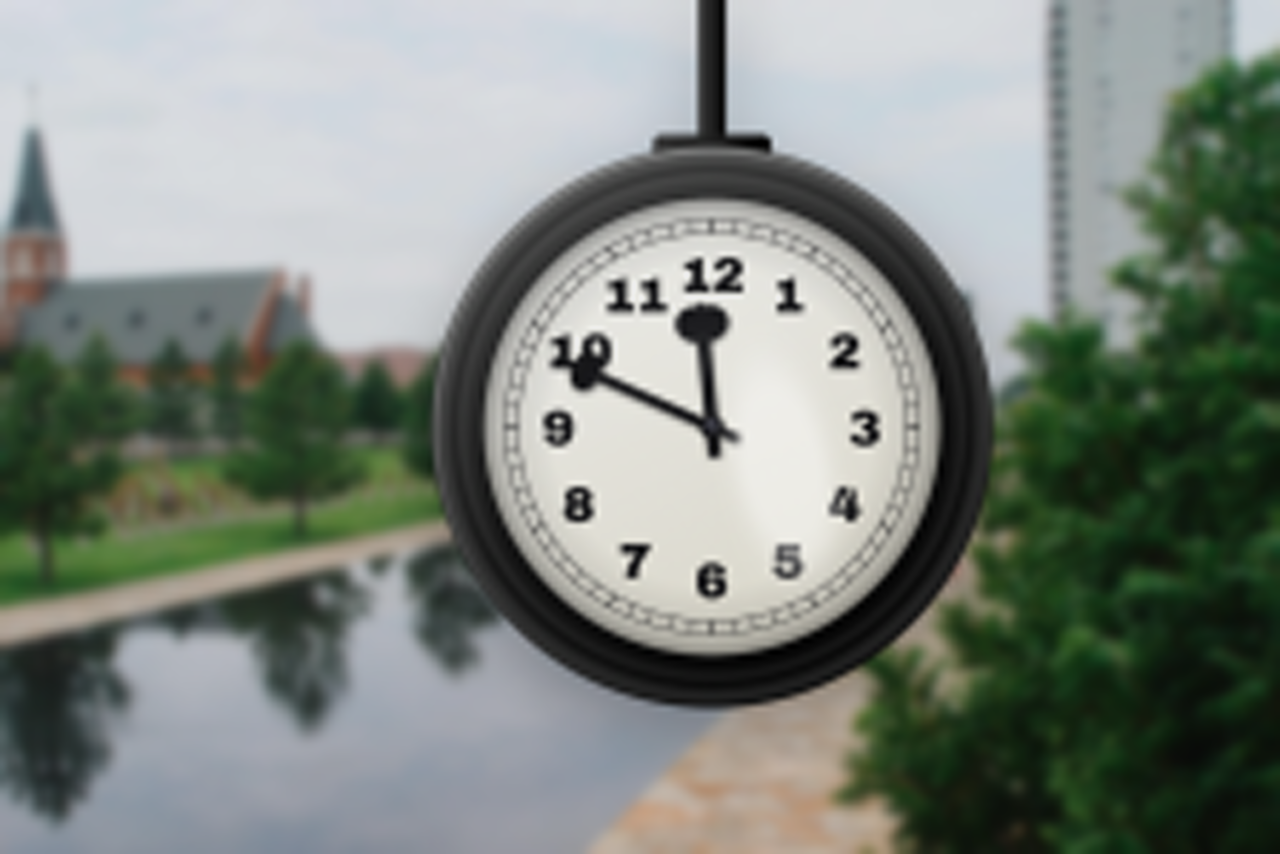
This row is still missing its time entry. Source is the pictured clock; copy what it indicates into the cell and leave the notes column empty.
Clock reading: 11:49
